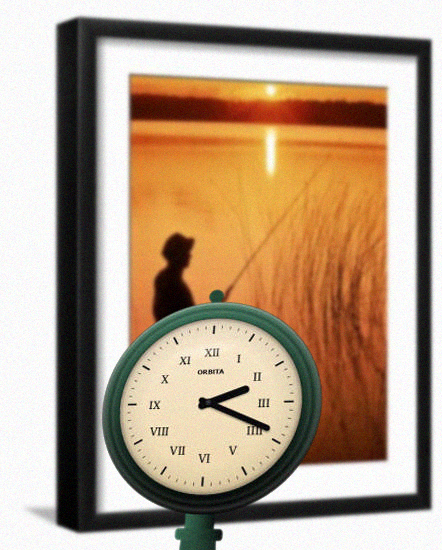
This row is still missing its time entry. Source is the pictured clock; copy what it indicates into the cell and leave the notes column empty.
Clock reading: 2:19
